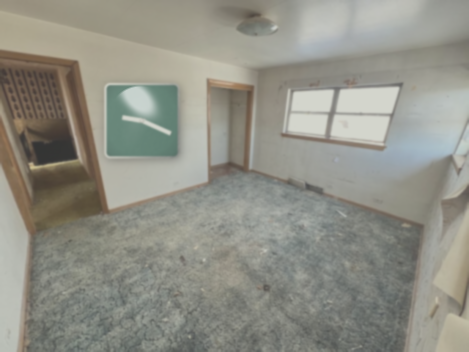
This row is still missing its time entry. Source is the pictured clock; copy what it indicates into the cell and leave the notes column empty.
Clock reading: 9:19
